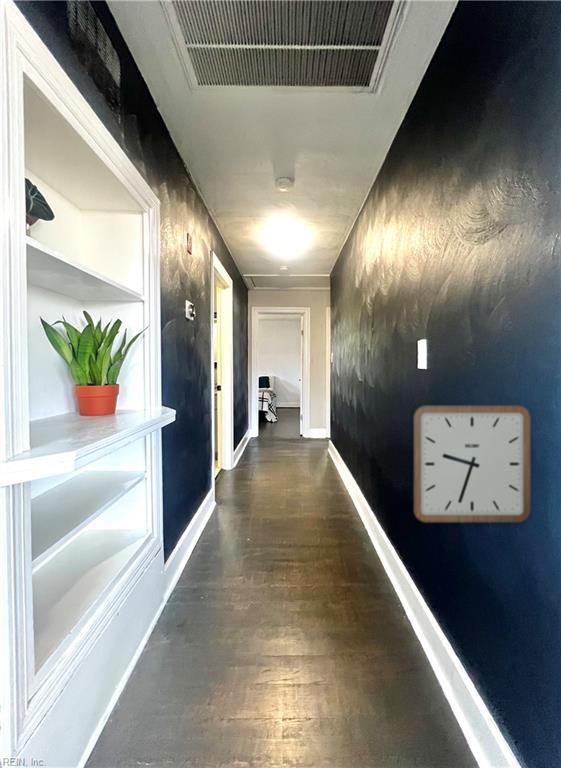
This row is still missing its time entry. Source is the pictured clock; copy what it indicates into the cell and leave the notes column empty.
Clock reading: 9:33
